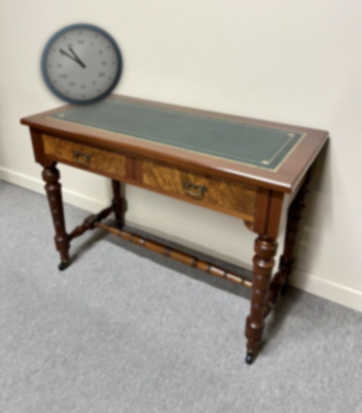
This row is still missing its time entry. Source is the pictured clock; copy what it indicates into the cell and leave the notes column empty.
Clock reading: 10:51
